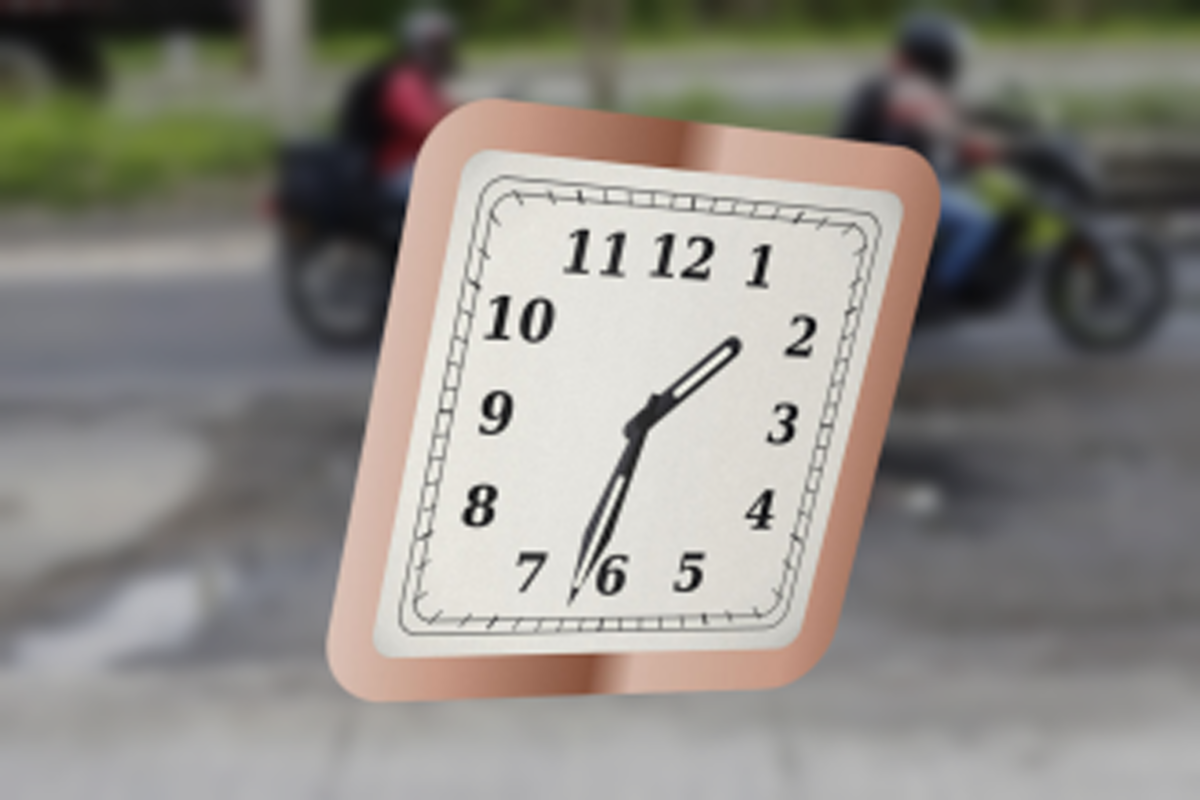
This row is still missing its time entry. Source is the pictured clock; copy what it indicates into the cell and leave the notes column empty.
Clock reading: 1:32
